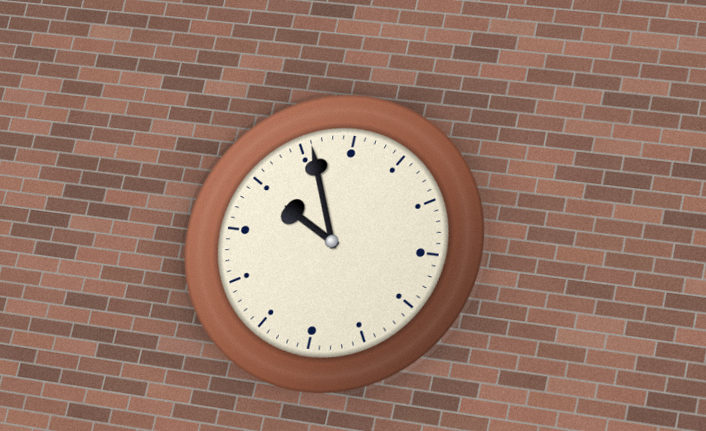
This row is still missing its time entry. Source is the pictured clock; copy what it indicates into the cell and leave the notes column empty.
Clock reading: 9:56
